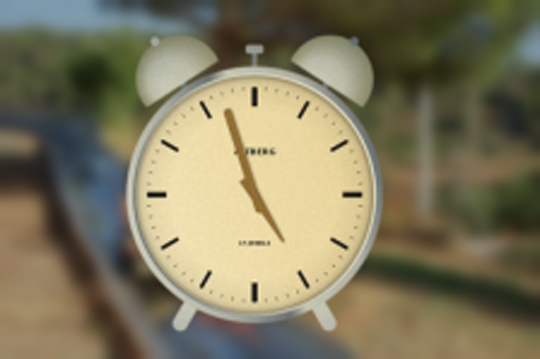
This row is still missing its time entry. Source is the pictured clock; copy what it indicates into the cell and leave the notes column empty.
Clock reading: 4:57
